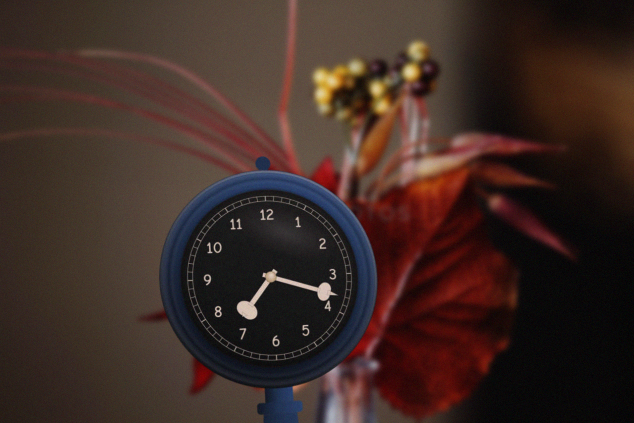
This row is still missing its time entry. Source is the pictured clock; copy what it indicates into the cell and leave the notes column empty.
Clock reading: 7:18
